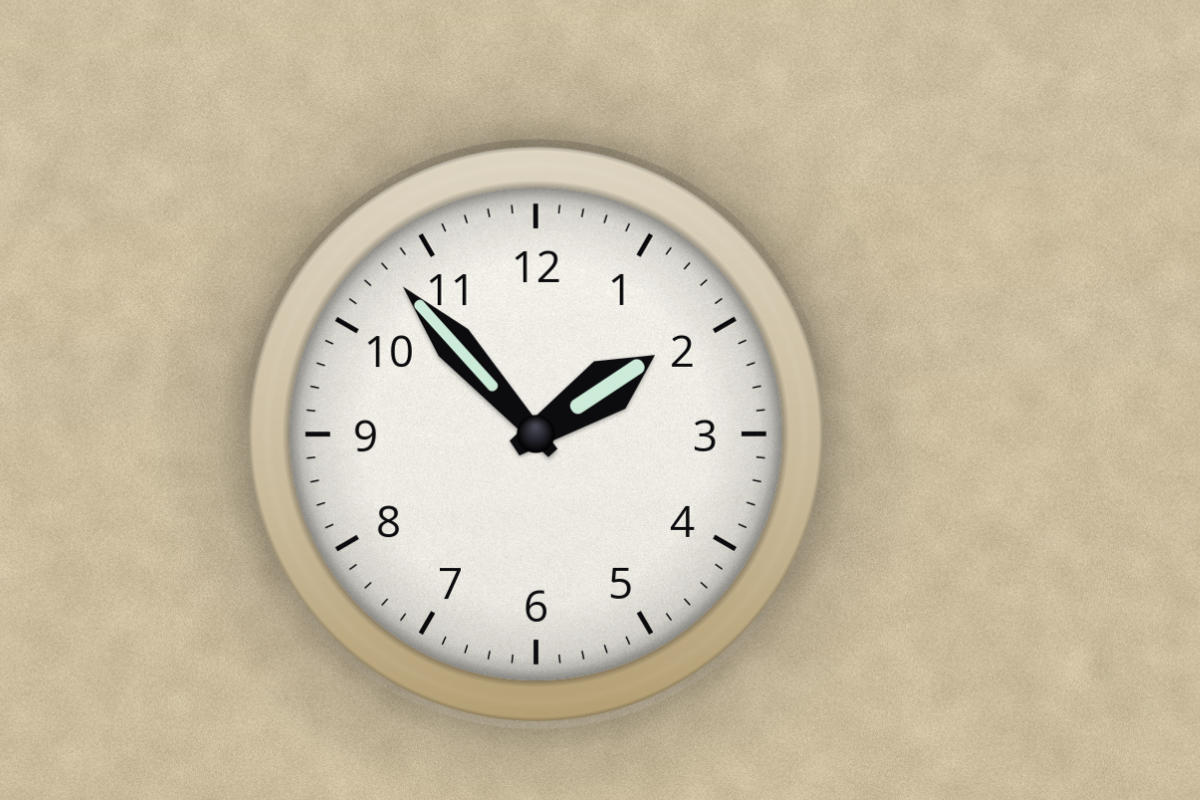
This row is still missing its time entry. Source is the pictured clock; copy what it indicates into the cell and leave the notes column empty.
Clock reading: 1:53
